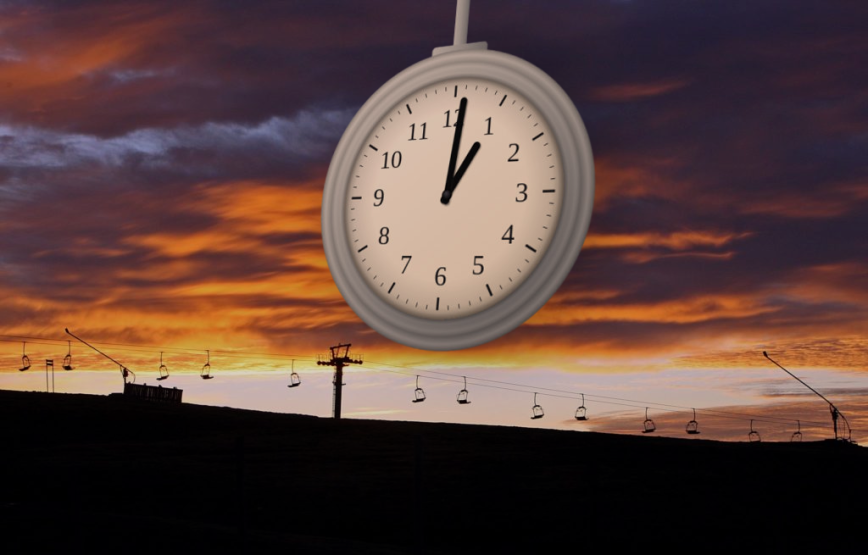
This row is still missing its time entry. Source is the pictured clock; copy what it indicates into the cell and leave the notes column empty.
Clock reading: 1:01
